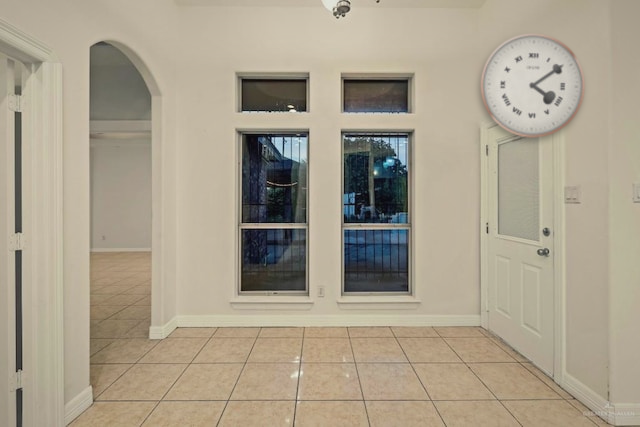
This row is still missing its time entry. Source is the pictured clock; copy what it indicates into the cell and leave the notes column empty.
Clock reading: 4:09
